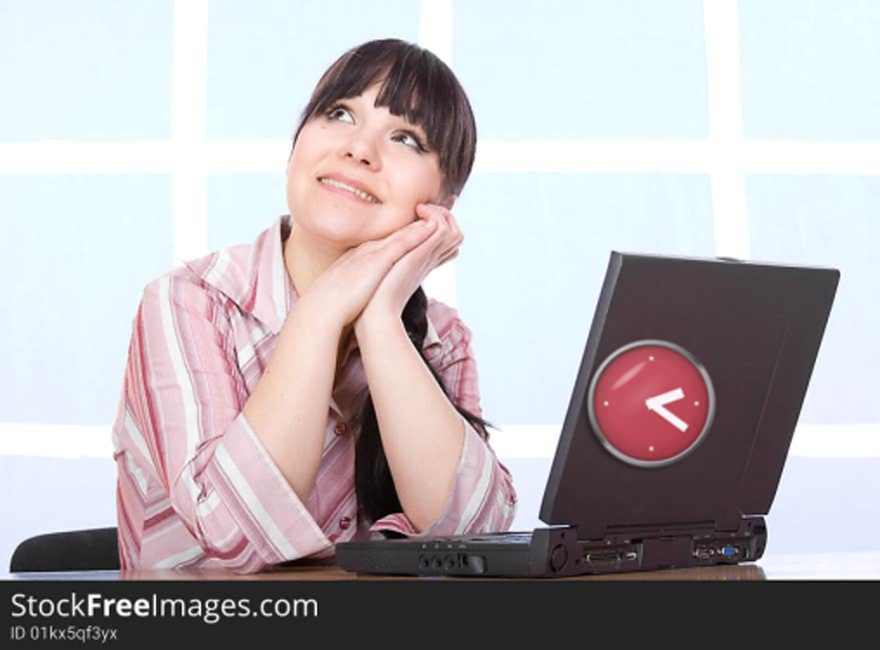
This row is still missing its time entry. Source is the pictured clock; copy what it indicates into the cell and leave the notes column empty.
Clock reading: 2:21
